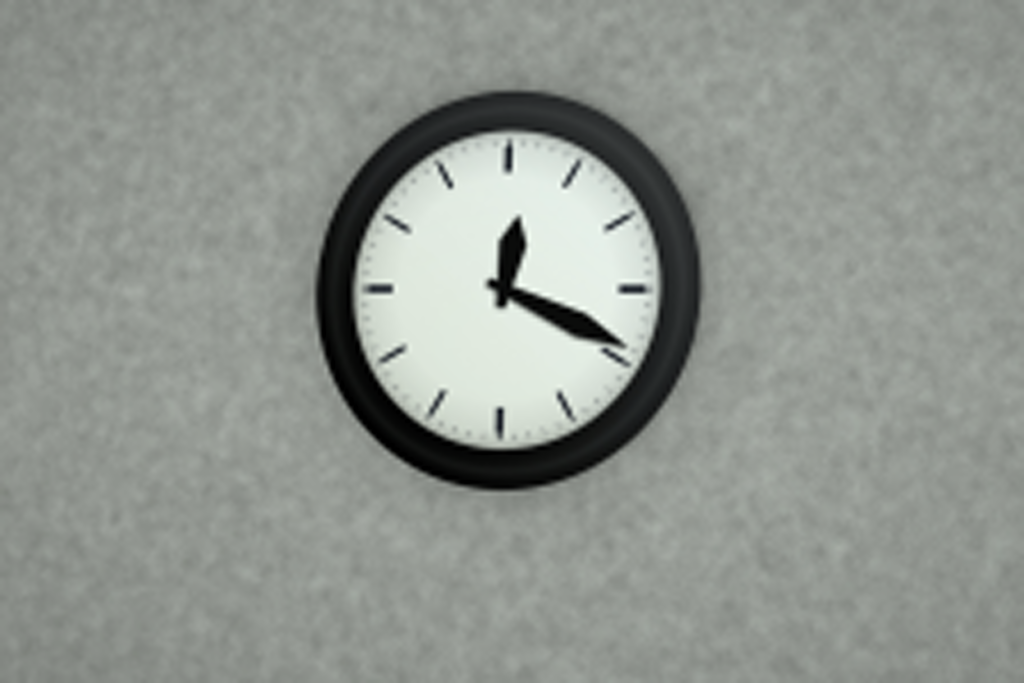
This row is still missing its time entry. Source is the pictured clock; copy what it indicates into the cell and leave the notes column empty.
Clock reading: 12:19
